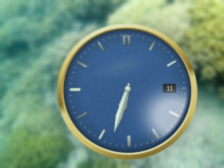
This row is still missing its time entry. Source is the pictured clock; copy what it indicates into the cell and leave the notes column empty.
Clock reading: 6:33
